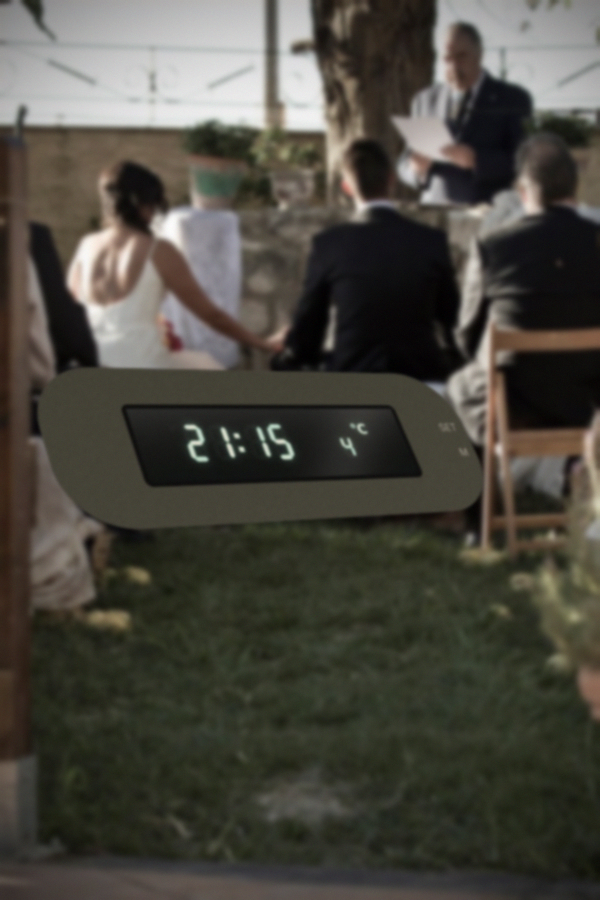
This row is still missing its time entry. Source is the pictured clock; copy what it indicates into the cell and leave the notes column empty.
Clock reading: 21:15
